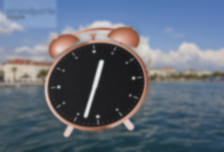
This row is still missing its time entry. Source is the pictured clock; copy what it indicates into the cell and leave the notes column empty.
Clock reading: 12:33
